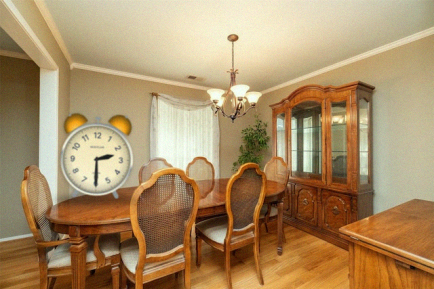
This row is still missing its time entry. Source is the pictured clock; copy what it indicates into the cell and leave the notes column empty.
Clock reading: 2:30
